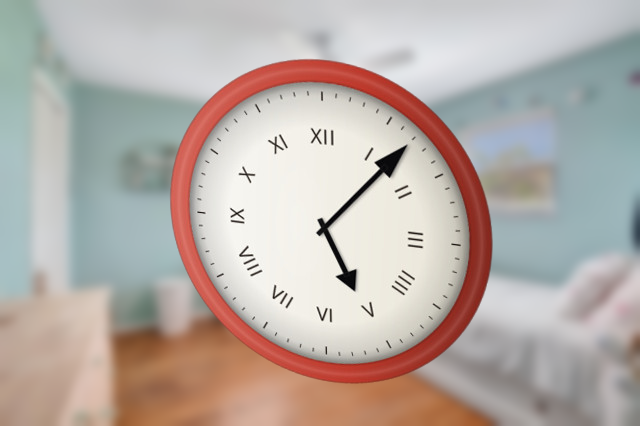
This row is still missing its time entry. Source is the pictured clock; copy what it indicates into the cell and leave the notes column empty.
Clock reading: 5:07
